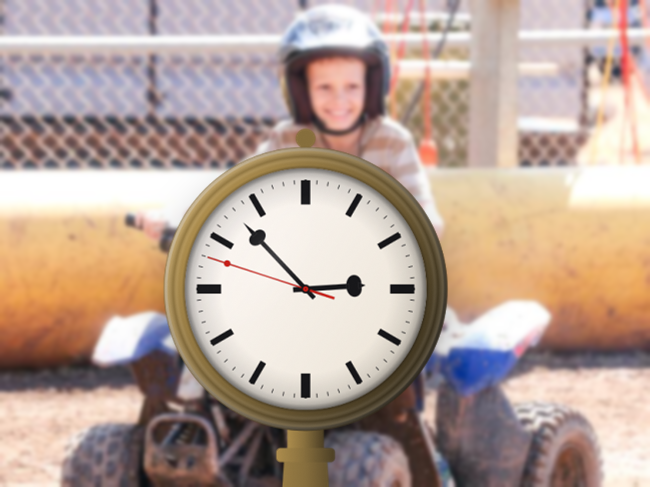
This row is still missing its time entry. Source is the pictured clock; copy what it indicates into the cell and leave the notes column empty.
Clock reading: 2:52:48
